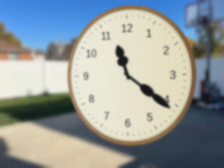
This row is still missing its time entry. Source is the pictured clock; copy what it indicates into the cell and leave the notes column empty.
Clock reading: 11:21
